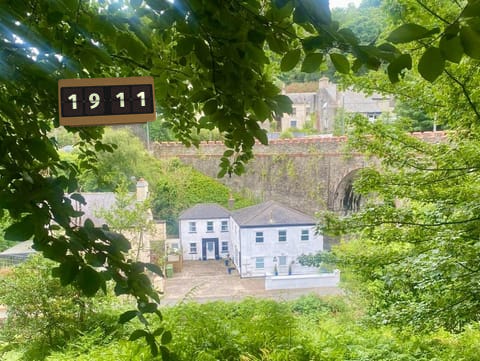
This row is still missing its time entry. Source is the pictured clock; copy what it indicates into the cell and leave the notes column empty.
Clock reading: 19:11
